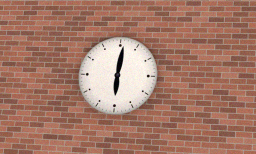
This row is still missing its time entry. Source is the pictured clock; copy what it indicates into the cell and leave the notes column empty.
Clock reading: 6:01
